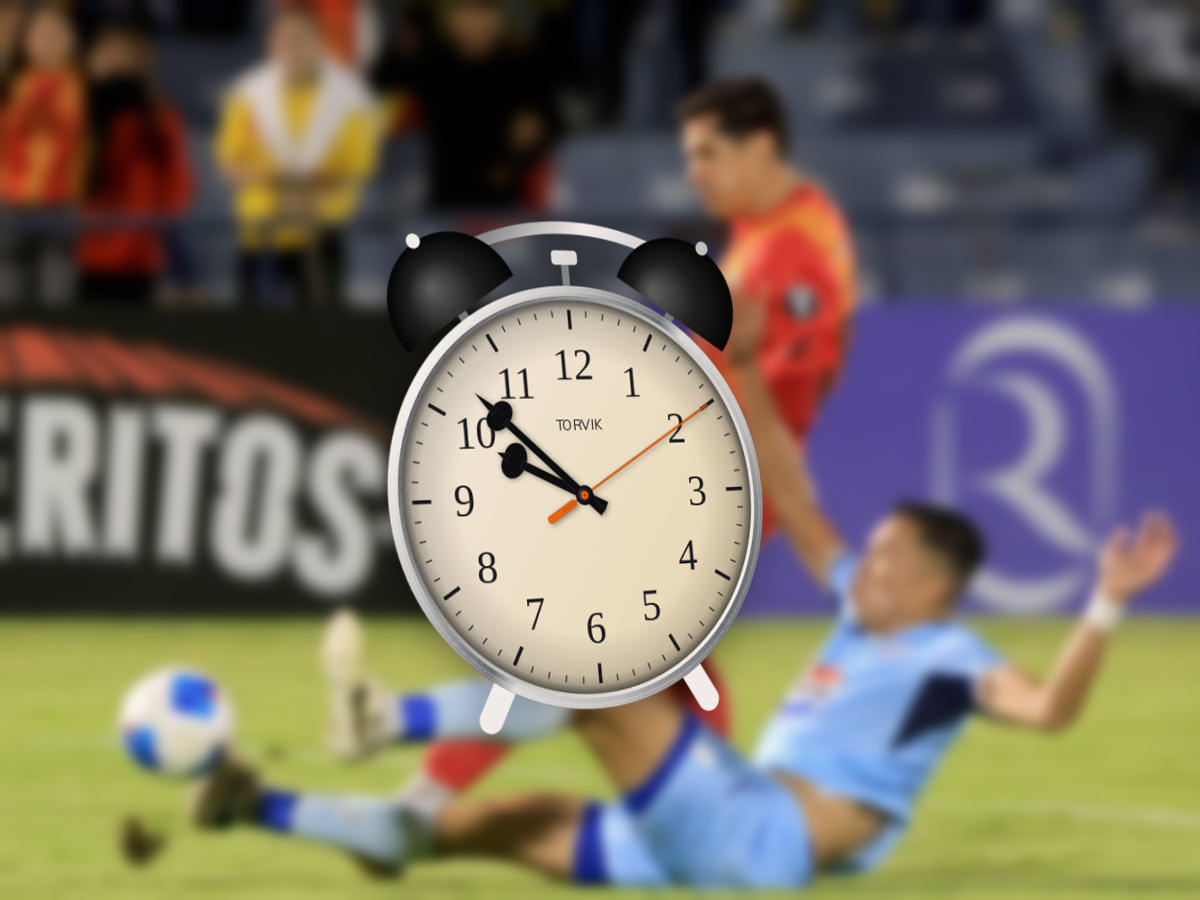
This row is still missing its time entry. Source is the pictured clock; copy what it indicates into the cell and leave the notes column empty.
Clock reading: 9:52:10
